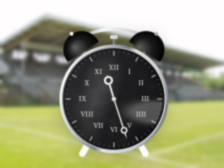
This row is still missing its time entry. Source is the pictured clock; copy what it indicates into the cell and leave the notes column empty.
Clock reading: 11:27
